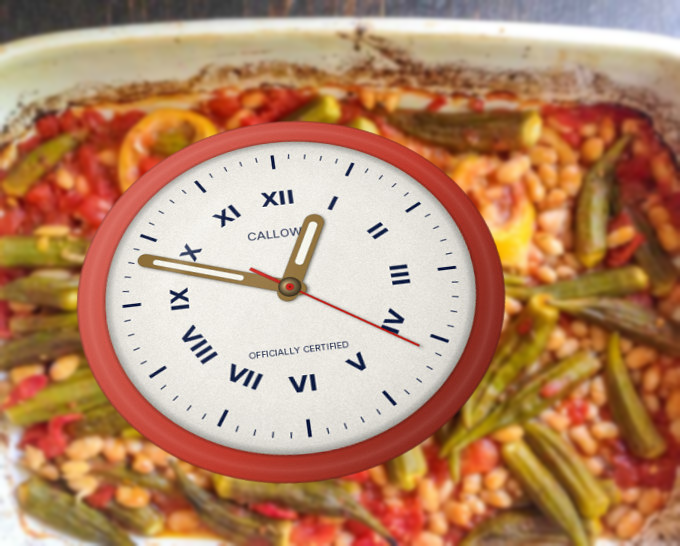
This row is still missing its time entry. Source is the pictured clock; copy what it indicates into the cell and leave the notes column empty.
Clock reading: 12:48:21
